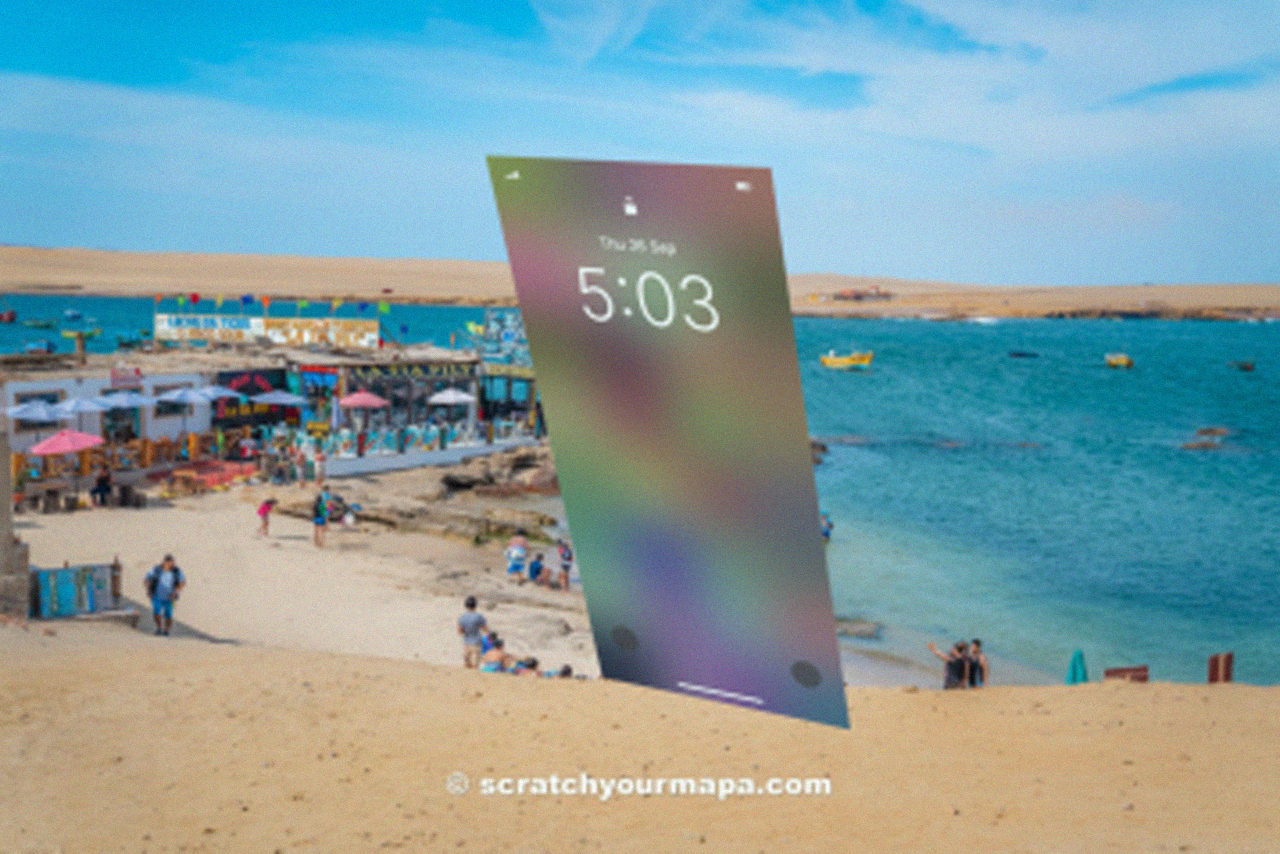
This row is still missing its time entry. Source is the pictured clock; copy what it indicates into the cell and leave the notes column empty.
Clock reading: 5:03
